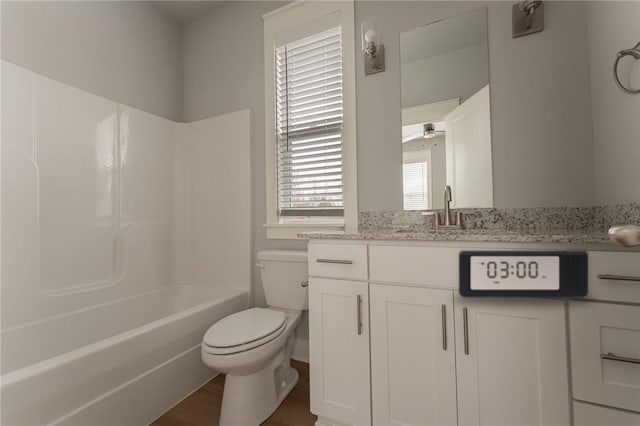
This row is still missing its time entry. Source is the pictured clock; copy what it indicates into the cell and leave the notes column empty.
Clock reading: 3:00
